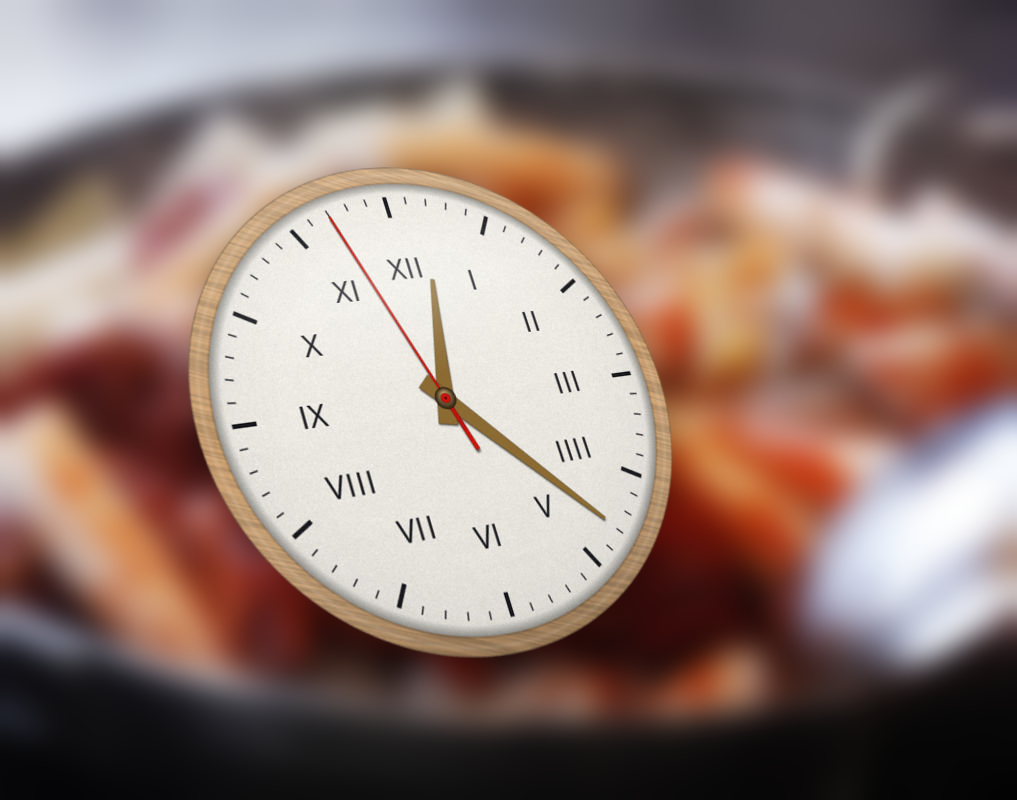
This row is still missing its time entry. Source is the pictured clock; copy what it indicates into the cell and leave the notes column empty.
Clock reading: 12:22:57
